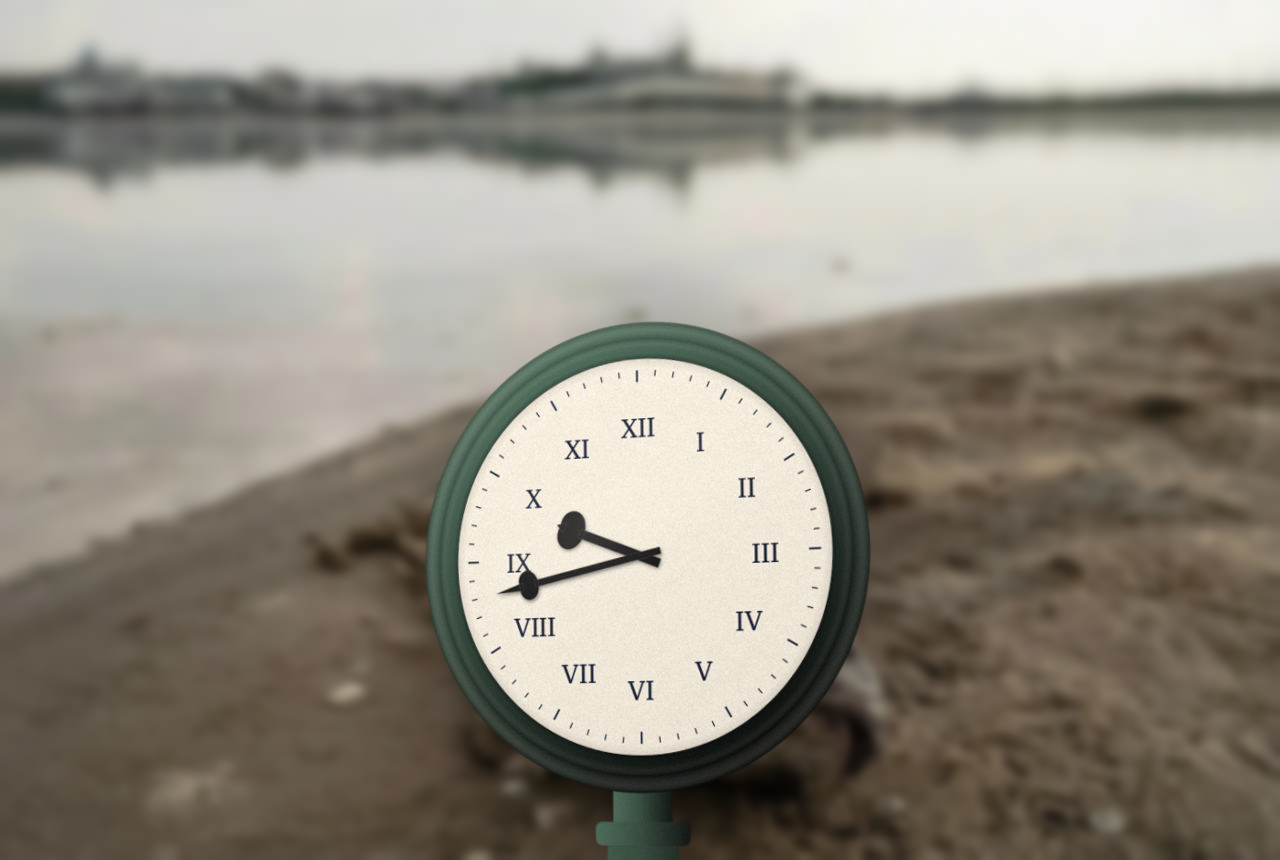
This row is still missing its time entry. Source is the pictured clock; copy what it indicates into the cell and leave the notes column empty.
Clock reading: 9:43
